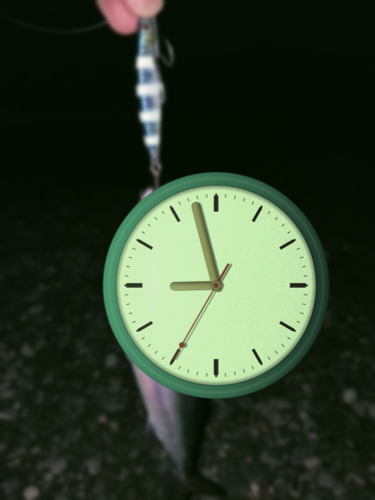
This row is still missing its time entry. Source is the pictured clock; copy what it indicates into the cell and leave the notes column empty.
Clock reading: 8:57:35
